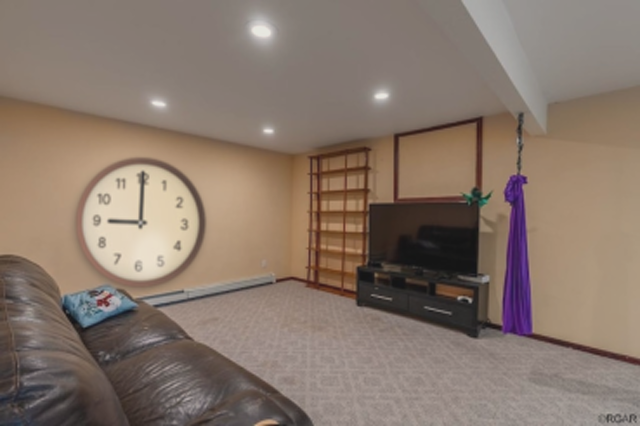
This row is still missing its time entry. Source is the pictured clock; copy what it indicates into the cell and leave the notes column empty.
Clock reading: 9:00
